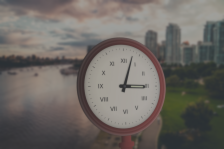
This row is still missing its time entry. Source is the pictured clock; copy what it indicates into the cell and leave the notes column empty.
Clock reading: 3:03
